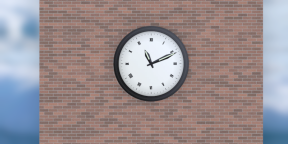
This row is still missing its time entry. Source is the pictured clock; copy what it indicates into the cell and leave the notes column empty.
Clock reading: 11:11
